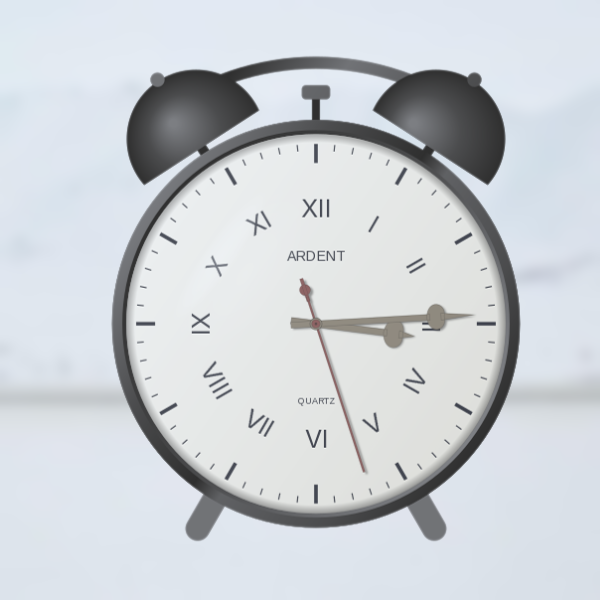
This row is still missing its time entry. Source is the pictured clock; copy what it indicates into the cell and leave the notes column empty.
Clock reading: 3:14:27
